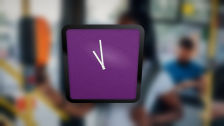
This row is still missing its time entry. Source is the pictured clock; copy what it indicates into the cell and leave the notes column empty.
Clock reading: 10:59
